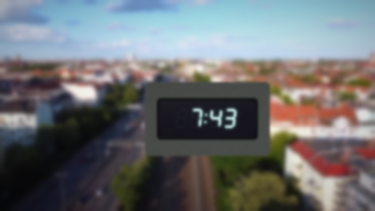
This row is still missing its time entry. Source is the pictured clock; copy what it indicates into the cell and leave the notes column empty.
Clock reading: 7:43
